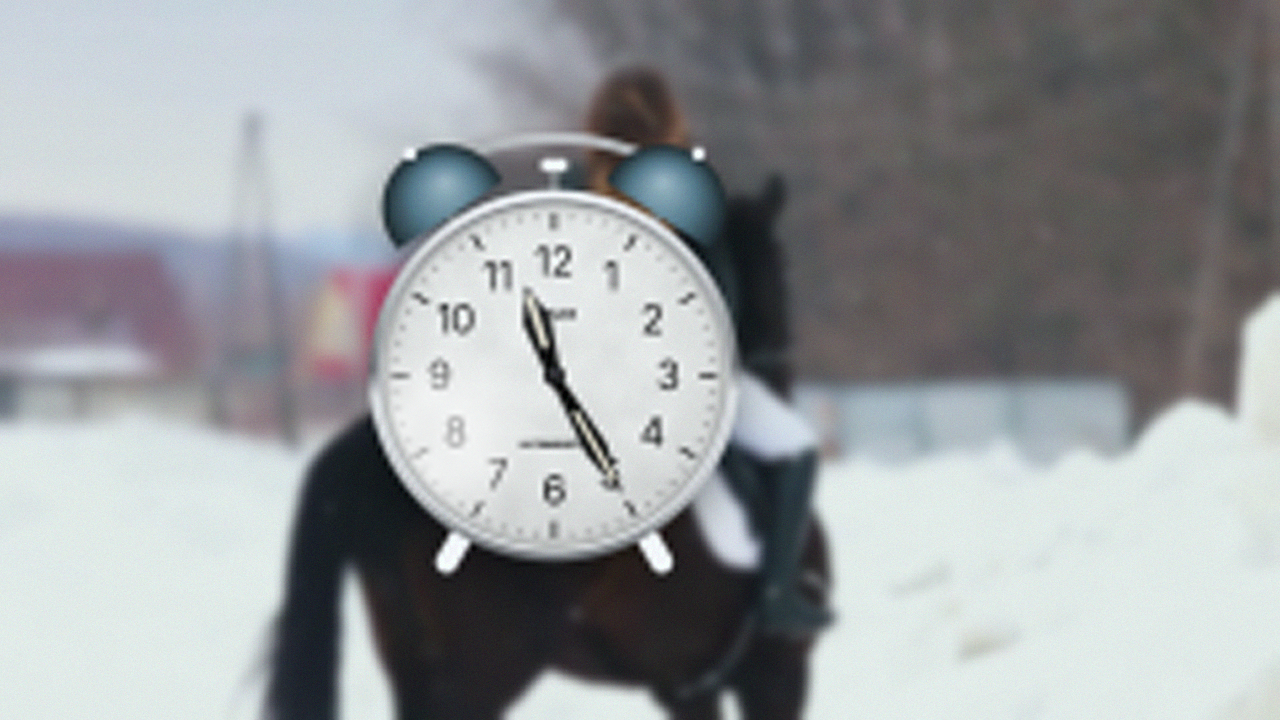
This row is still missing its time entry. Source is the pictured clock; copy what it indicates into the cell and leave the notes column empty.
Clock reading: 11:25
